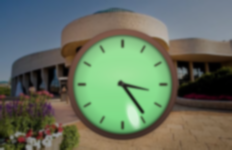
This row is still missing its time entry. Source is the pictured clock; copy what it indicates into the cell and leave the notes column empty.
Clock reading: 3:24
